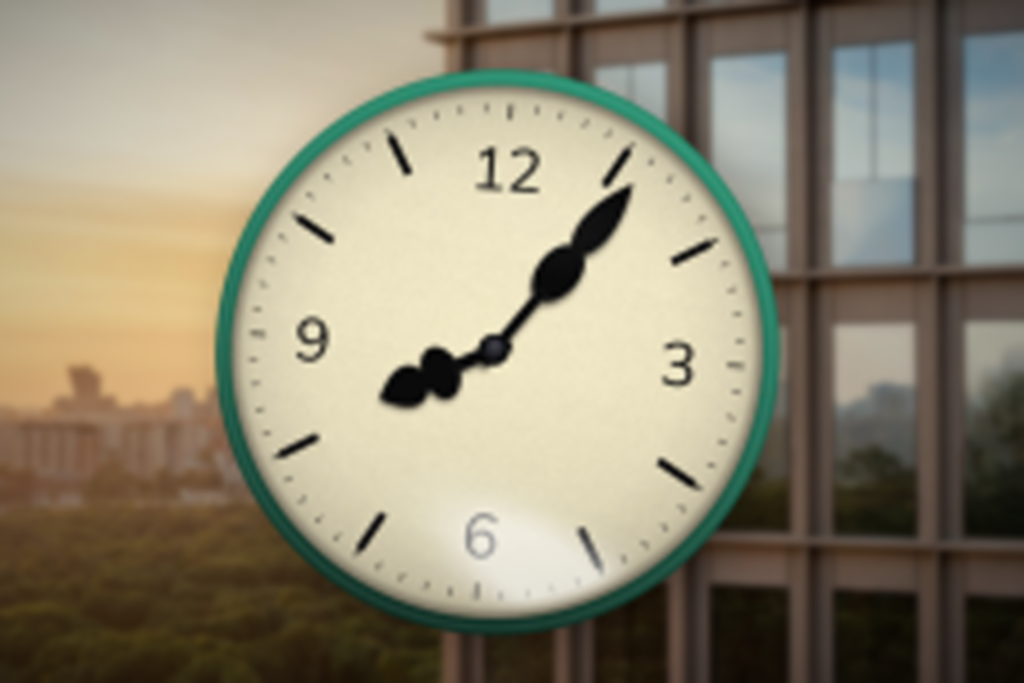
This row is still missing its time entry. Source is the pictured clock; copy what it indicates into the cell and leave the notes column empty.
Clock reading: 8:06
